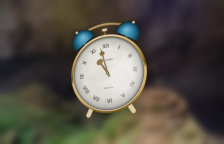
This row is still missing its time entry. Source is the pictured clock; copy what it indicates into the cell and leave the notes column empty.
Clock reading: 10:58
